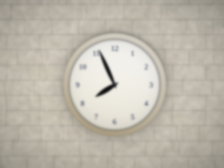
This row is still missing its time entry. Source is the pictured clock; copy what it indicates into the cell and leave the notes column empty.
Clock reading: 7:56
